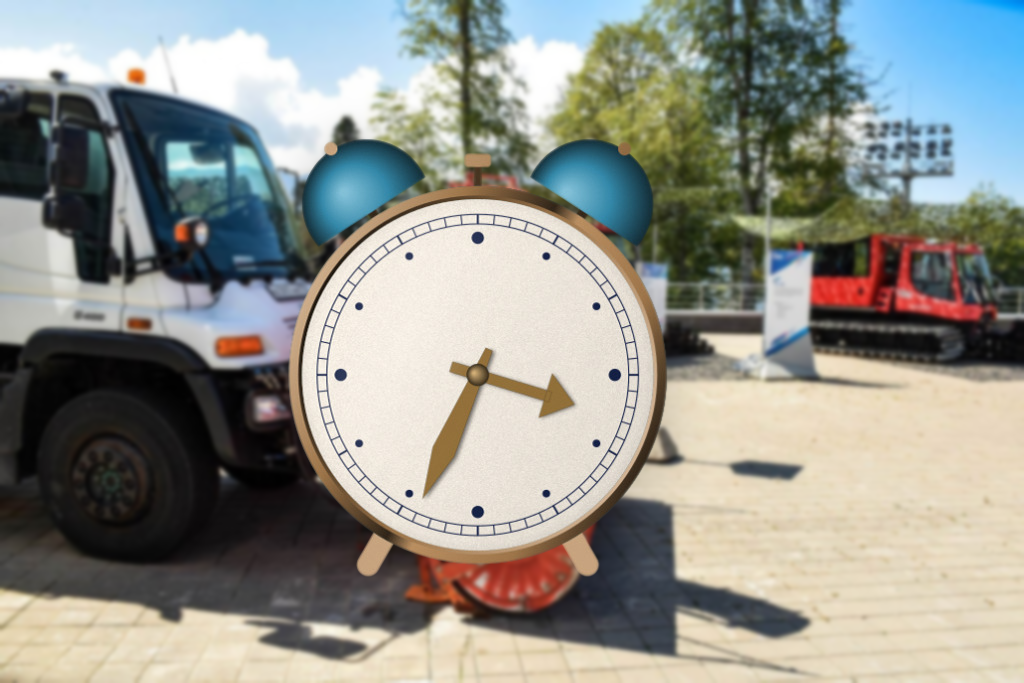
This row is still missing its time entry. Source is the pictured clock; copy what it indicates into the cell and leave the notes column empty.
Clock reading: 3:34
